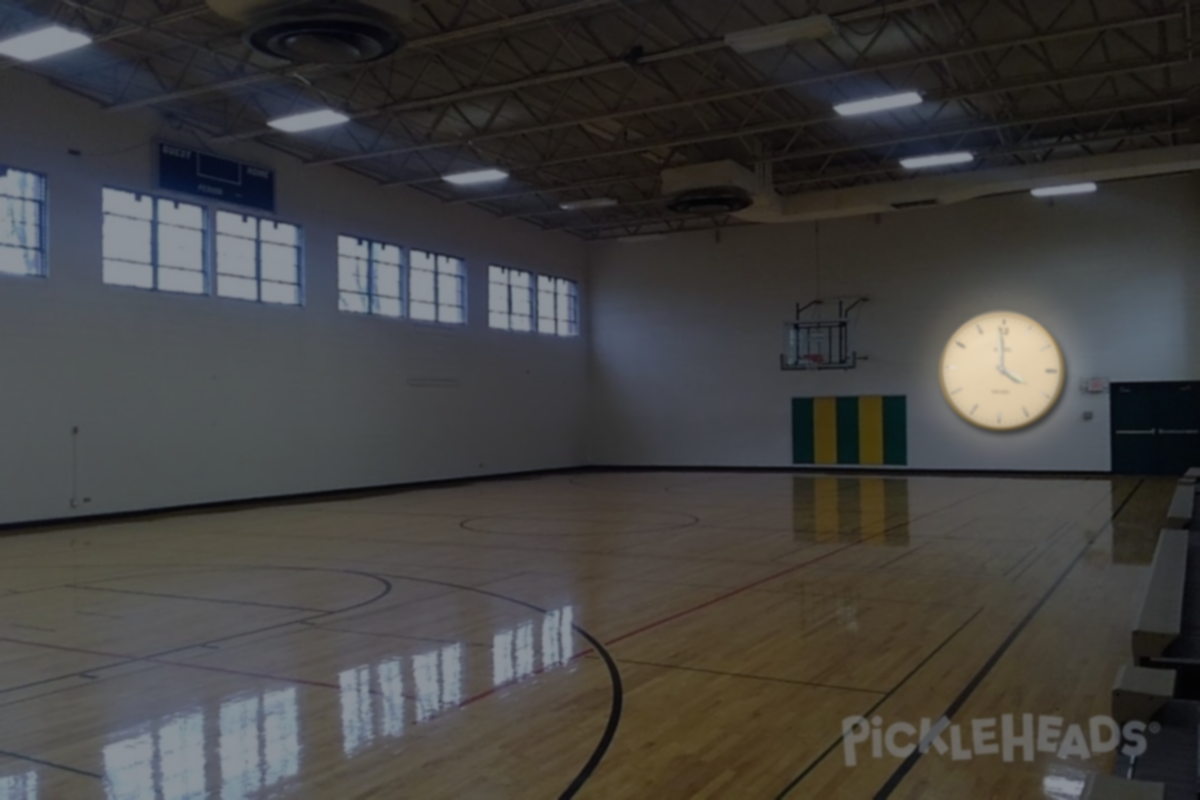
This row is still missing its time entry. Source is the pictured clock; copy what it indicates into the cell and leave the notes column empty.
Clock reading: 3:59
